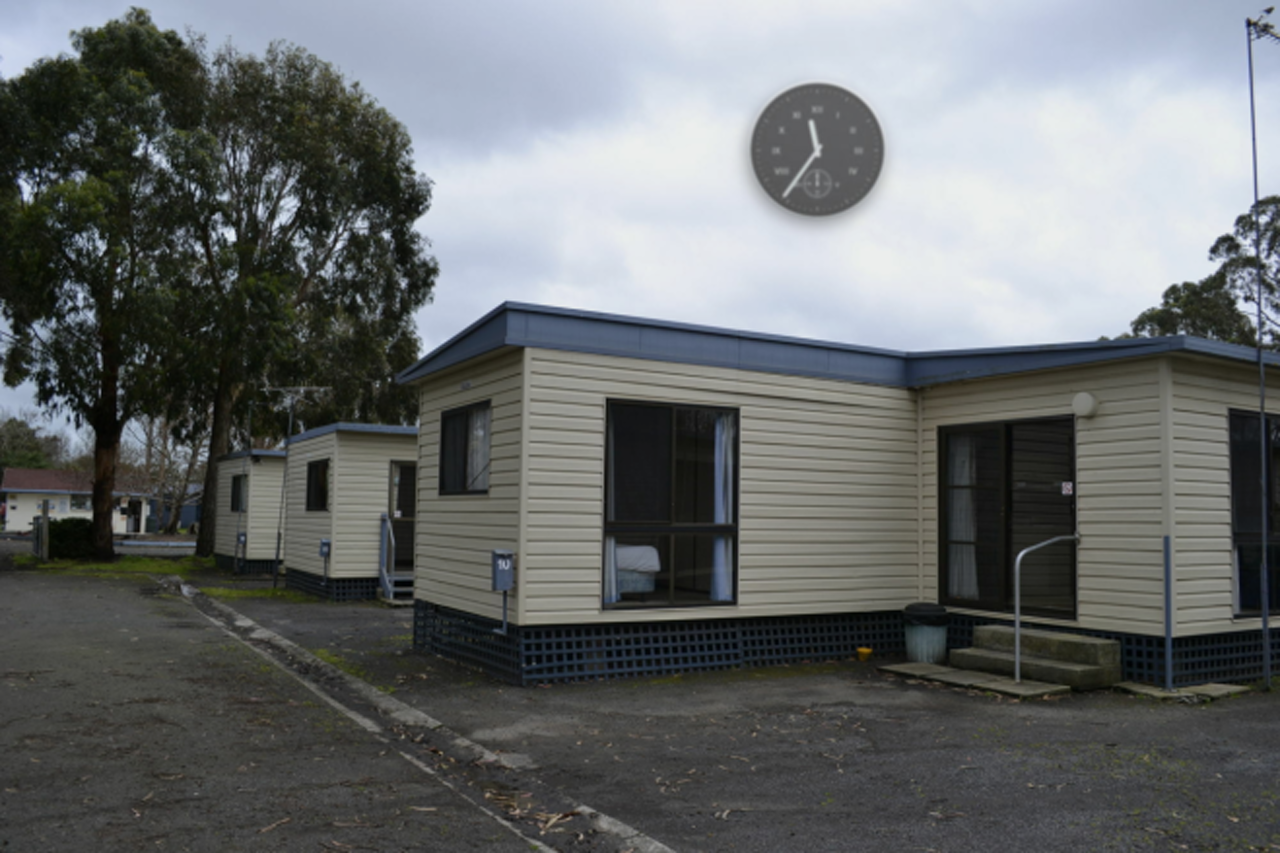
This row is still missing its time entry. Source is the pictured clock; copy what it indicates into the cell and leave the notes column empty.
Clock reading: 11:36
